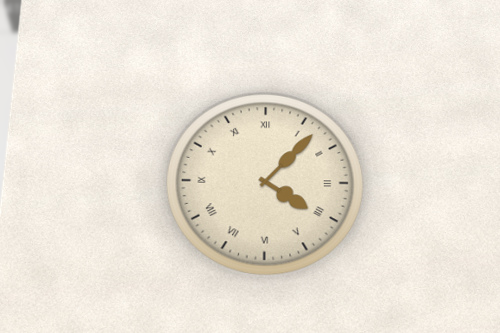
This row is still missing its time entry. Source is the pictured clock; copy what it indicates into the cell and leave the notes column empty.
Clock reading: 4:07
